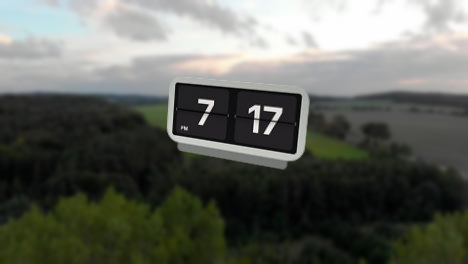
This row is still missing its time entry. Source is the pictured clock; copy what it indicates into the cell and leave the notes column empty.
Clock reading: 7:17
